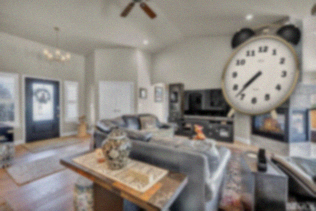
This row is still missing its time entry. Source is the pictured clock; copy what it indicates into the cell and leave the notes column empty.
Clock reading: 7:37
